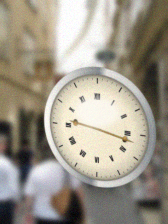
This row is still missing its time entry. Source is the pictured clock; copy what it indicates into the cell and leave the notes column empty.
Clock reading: 9:17
